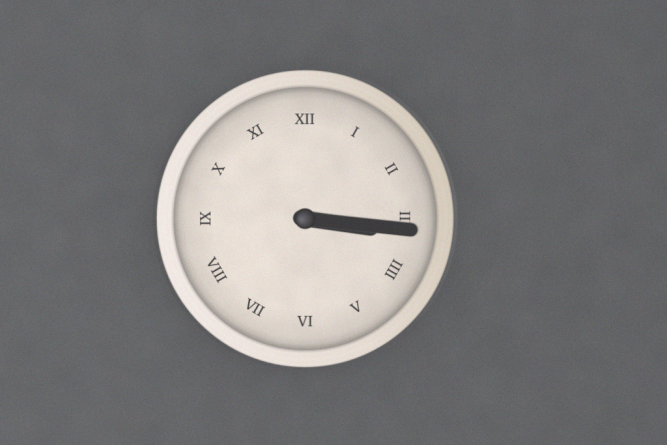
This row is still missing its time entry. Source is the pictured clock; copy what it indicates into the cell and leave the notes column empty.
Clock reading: 3:16
